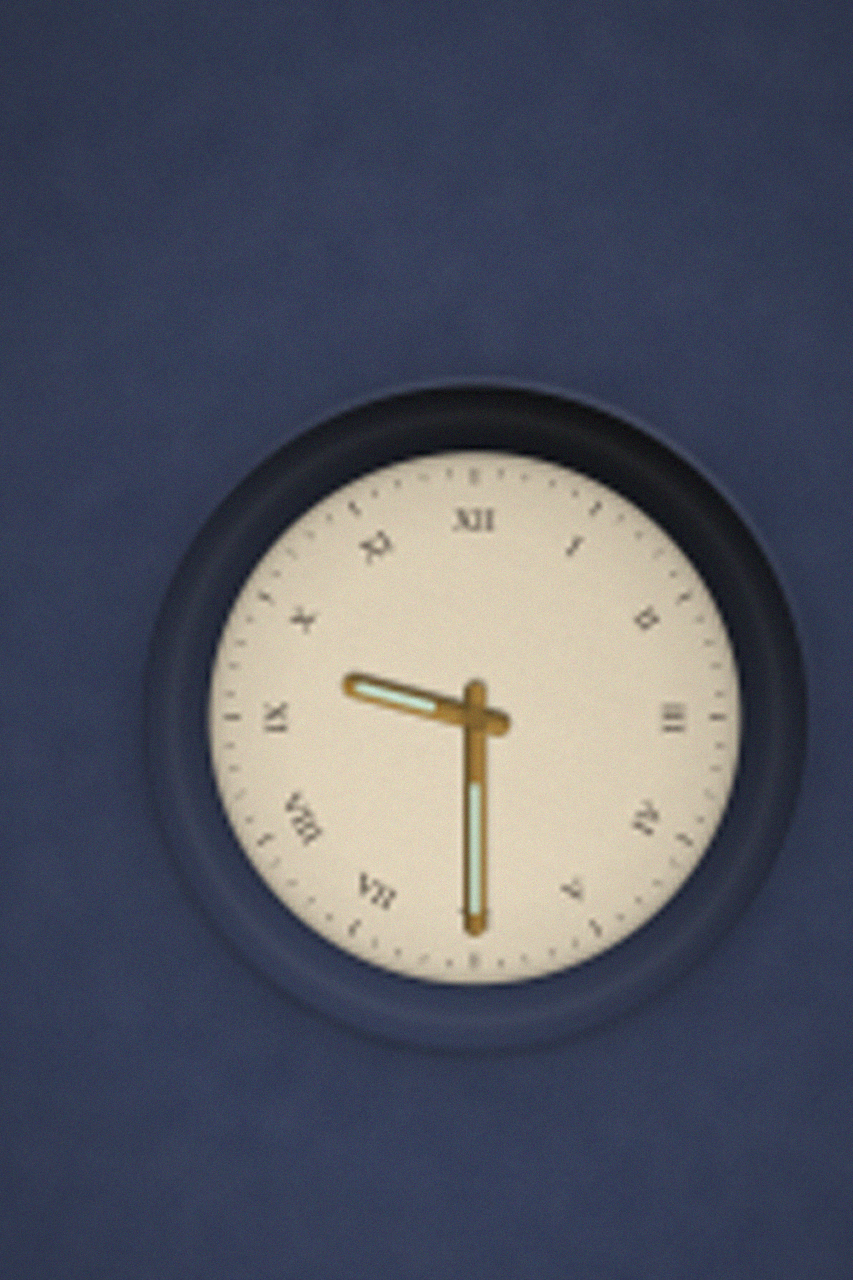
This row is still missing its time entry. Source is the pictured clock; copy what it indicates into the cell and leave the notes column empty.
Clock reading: 9:30
